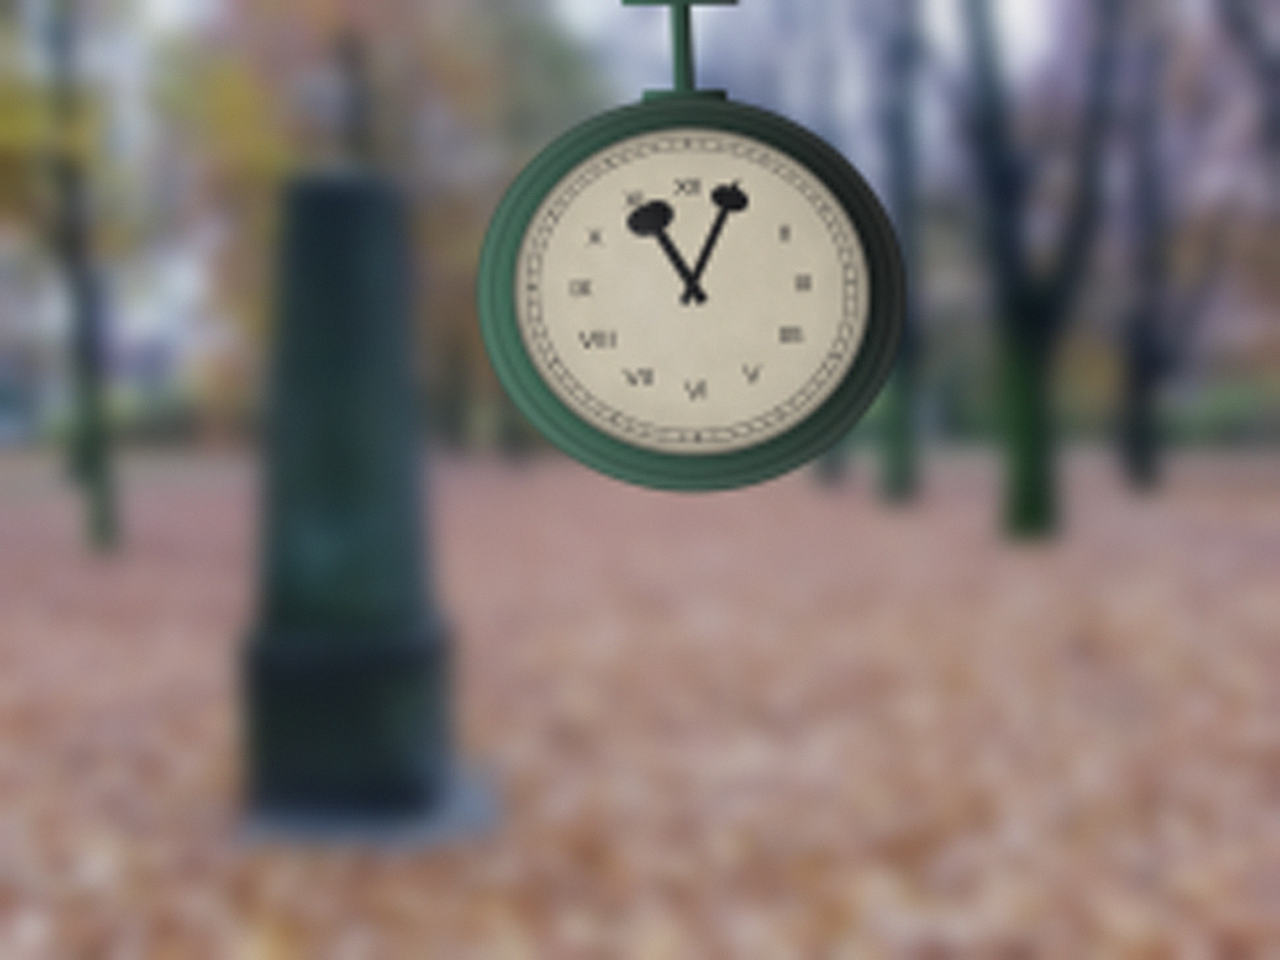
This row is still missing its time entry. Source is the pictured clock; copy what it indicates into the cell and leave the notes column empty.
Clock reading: 11:04
